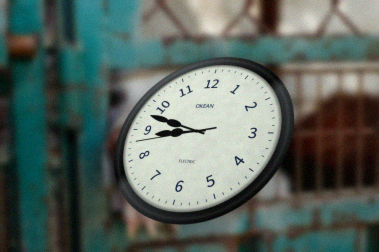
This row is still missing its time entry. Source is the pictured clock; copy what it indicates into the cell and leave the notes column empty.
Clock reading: 8:47:43
